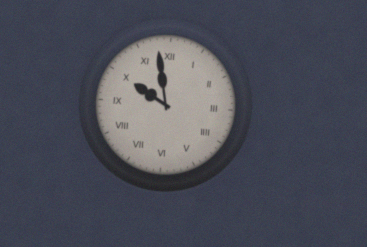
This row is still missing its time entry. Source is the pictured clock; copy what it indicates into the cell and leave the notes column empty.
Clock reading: 9:58
